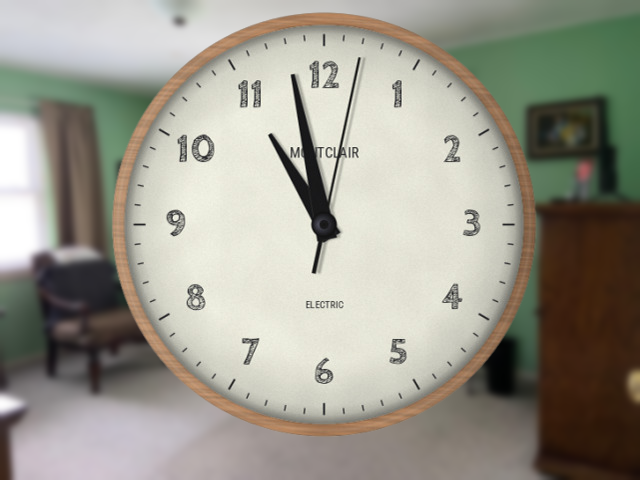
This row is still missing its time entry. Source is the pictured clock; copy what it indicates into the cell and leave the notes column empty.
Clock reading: 10:58:02
